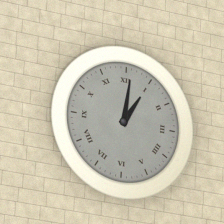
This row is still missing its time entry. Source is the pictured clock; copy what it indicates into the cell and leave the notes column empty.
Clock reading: 1:01
